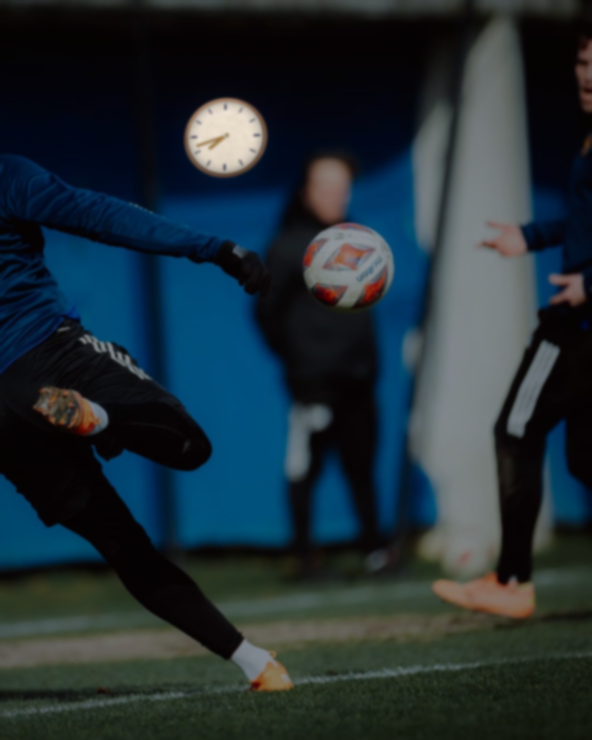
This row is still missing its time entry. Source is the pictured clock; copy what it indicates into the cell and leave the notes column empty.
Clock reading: 7:42
